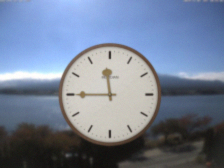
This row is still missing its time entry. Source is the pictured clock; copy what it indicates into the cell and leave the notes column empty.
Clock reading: 11:45
